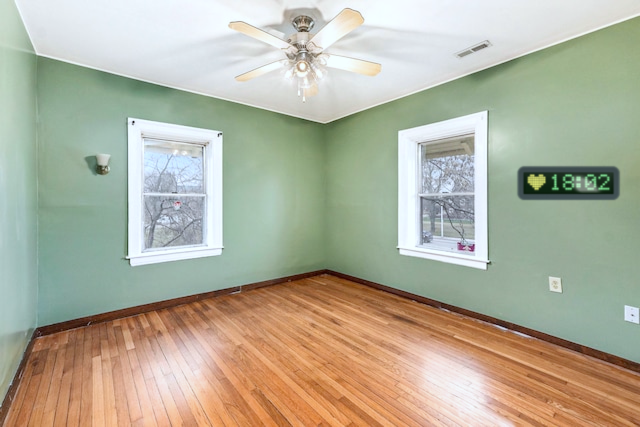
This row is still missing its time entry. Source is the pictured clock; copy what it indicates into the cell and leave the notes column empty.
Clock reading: 18:02
